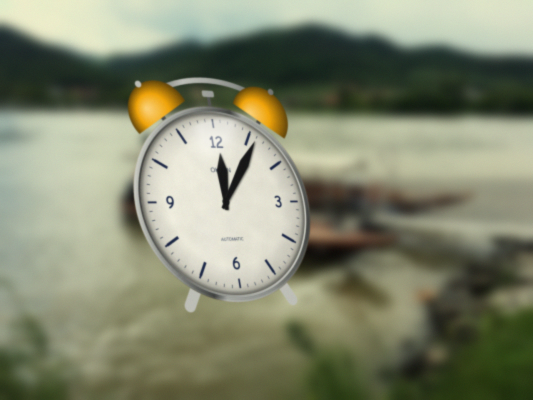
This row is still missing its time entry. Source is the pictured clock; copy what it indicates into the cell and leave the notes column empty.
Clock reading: 12:06
